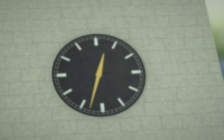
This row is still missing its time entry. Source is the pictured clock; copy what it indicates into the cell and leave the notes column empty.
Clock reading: 12:33
